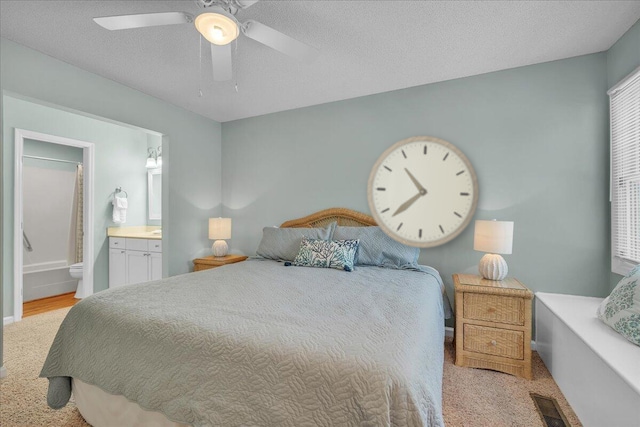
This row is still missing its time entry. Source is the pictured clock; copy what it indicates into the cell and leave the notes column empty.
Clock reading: 10:38
